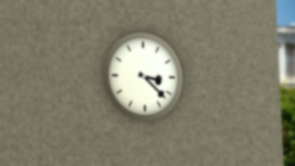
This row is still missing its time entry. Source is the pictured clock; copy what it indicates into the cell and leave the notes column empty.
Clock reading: 3:22
